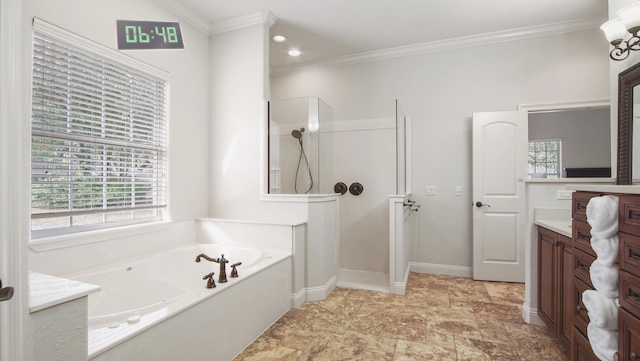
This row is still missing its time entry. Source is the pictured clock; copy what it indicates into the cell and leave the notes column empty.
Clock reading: 6:48
